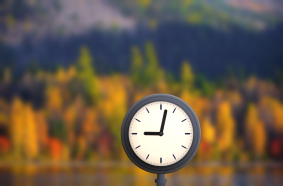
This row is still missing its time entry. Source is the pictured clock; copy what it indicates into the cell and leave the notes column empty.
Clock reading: 9:02
